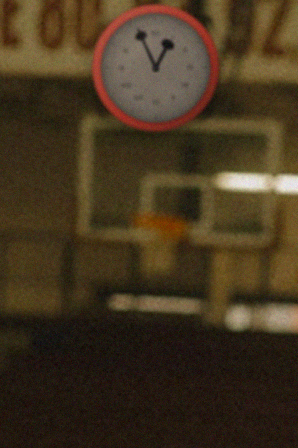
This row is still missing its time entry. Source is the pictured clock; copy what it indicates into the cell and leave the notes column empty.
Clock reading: 12:56
